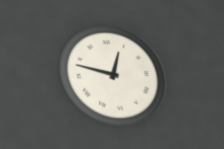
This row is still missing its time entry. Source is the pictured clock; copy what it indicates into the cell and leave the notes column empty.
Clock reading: 12:48
